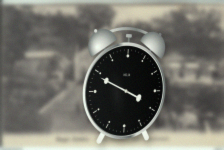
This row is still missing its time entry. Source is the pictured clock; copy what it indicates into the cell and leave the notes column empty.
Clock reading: 3:49
